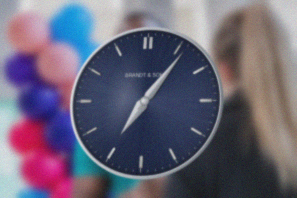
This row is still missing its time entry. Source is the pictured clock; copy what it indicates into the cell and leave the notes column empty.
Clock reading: 7:06
